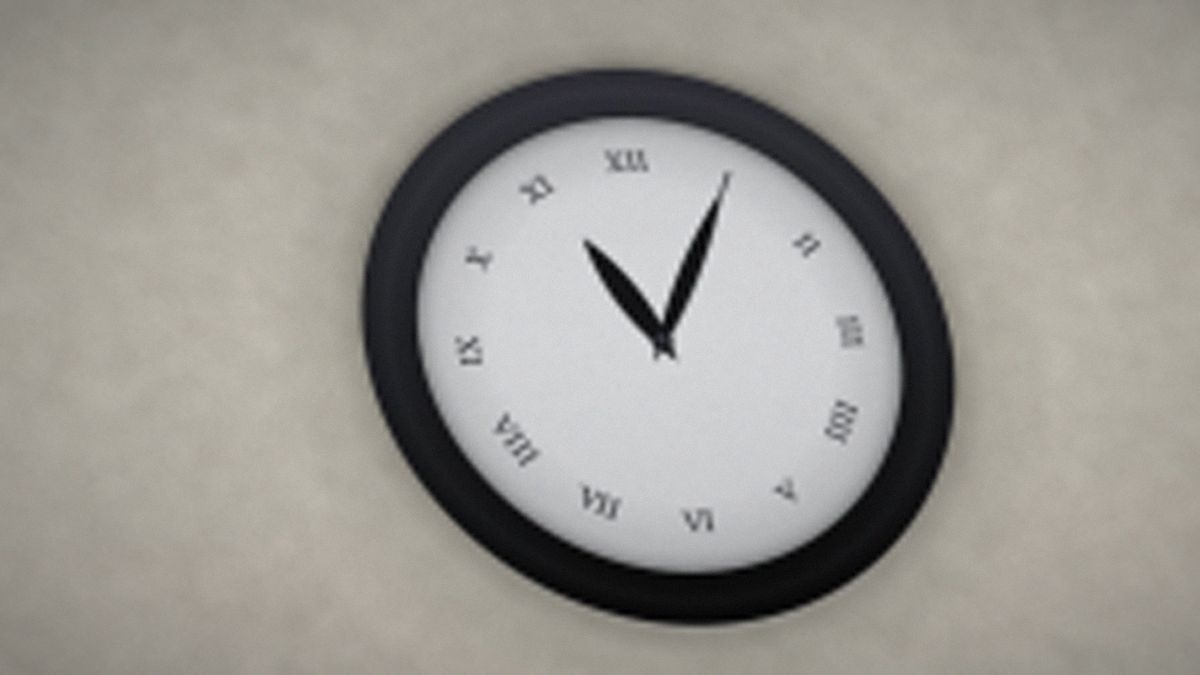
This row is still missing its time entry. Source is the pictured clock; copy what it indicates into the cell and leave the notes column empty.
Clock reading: 11:05
